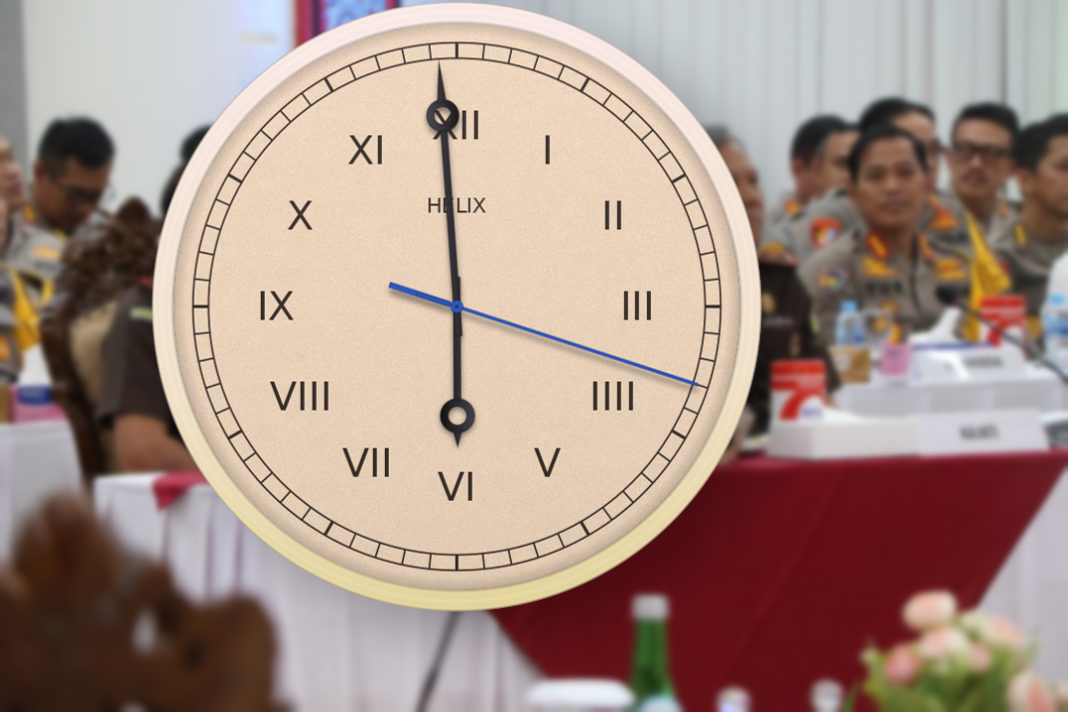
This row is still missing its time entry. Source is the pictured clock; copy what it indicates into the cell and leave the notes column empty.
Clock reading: 5:59:18
